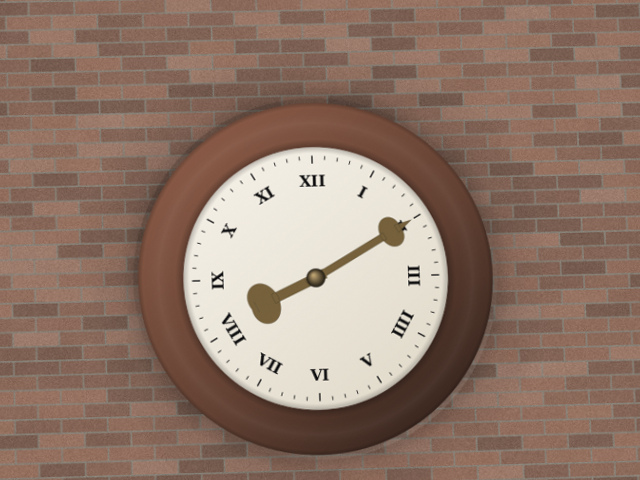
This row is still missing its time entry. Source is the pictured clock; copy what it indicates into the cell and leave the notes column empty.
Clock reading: 8:10
